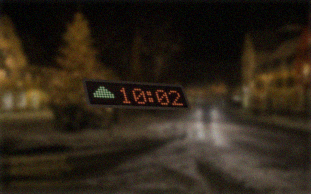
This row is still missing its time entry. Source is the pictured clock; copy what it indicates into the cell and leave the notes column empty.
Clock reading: 10:02
